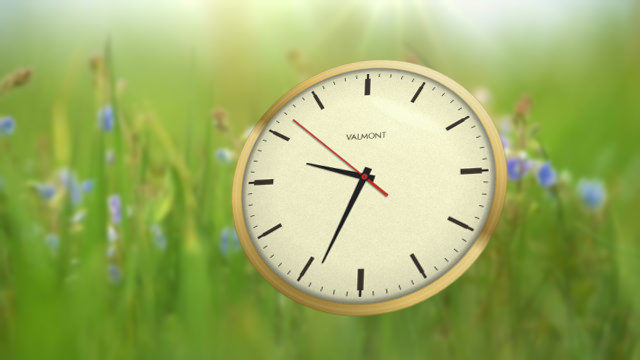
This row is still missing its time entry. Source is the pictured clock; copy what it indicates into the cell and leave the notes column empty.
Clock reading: 9:33:52
